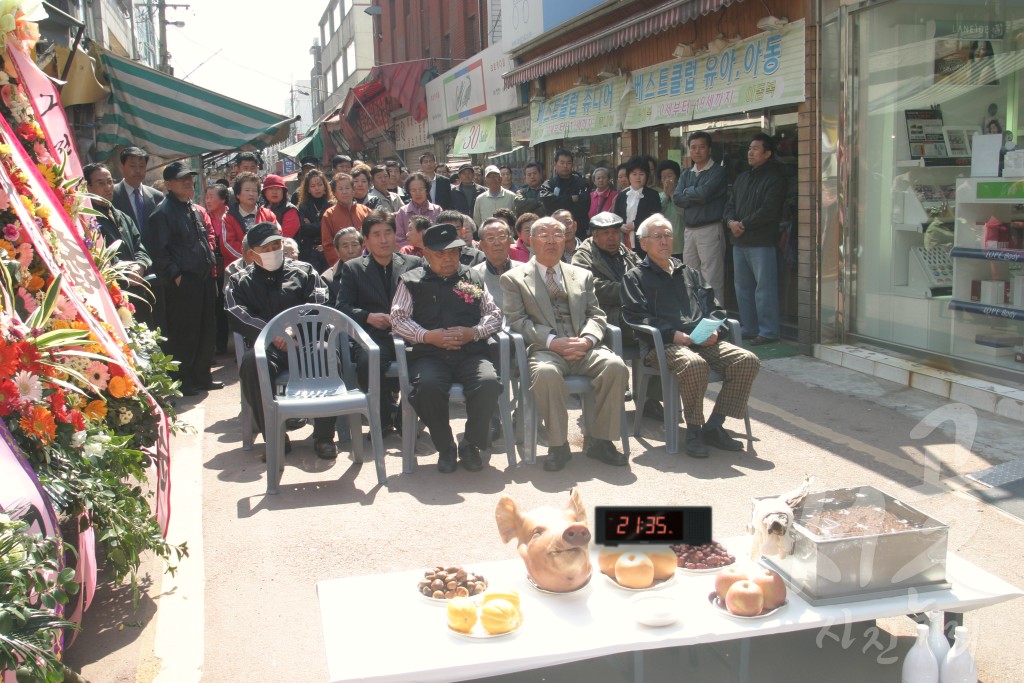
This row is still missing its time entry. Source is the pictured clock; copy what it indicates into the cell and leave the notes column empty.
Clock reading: 21:35
